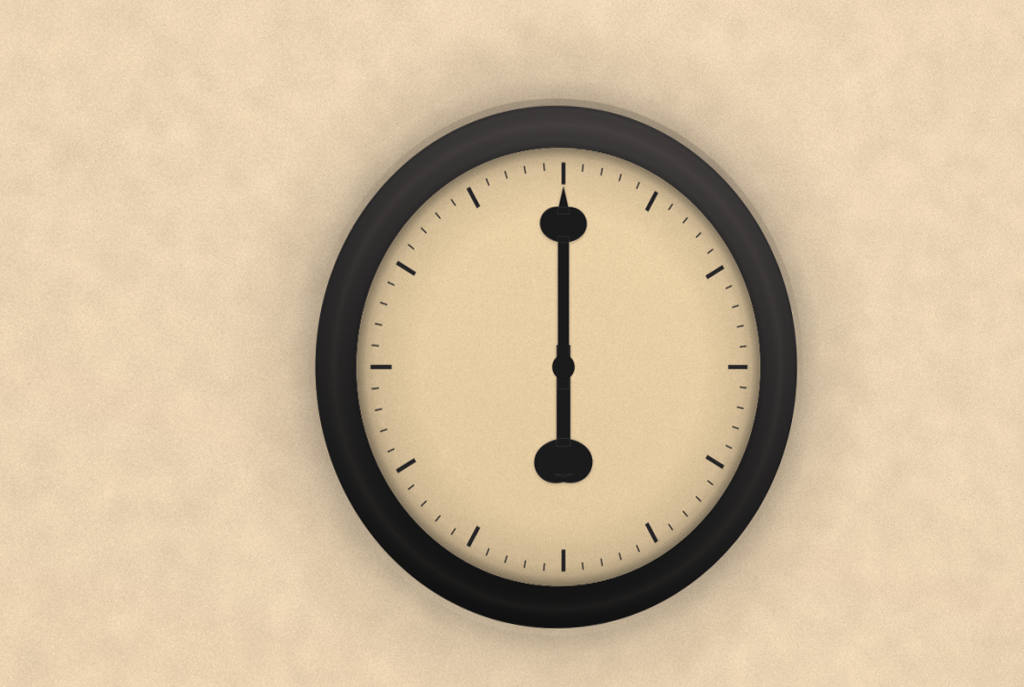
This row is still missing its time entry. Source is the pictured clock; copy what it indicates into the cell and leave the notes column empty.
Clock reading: 6:00
